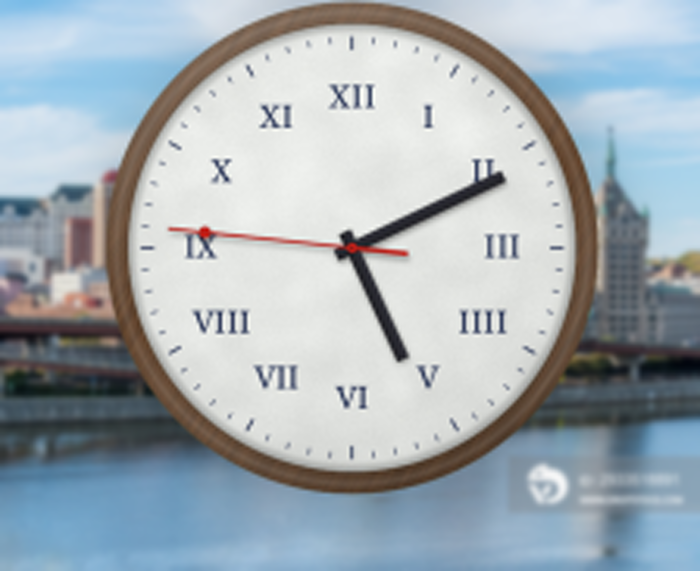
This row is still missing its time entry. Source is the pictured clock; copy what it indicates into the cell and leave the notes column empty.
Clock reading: 5:10:46
